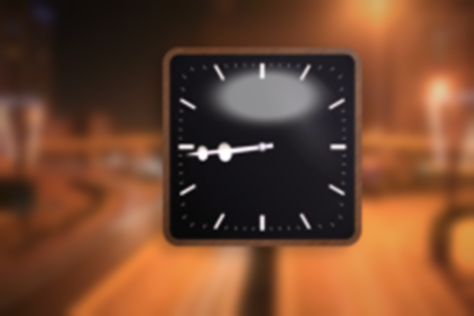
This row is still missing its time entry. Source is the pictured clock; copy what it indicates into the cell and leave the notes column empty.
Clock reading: 8:44
